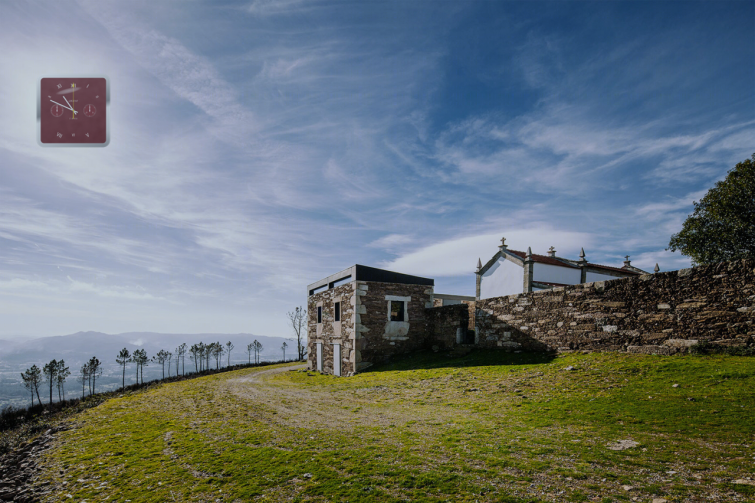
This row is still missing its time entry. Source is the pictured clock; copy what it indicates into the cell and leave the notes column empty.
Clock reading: 10:49
